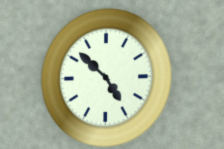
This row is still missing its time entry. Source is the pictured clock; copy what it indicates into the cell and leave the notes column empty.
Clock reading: 4:52
